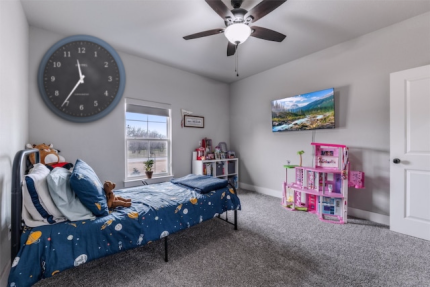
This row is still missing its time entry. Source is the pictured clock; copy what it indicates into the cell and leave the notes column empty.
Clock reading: 11:36
